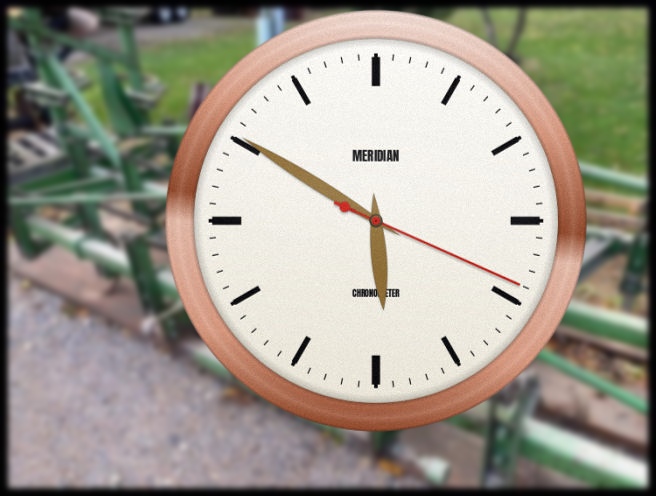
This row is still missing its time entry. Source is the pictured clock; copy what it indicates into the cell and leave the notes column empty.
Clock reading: 5:50:19
